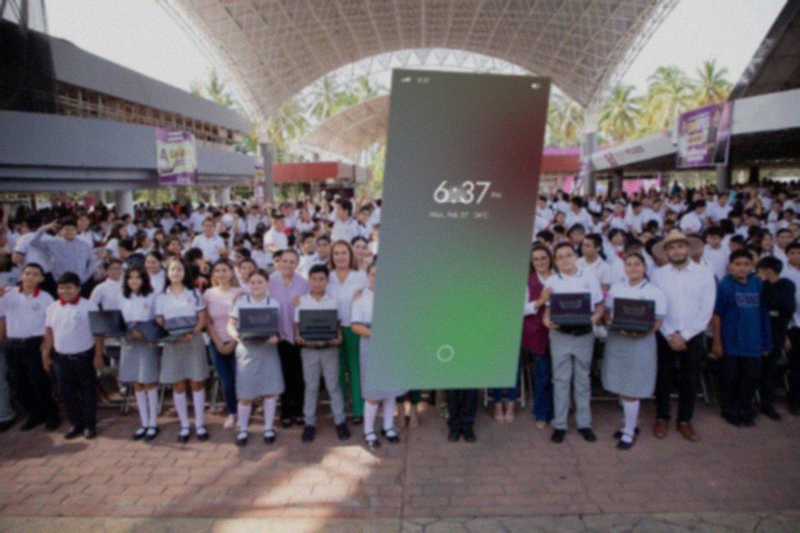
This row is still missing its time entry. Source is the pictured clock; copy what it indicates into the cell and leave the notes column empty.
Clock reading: 6:37
